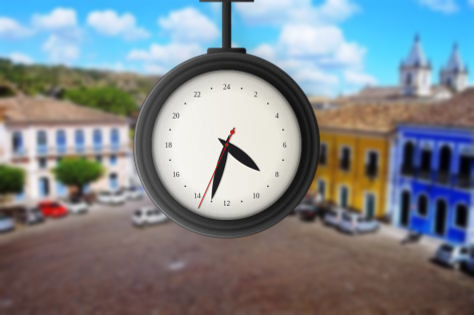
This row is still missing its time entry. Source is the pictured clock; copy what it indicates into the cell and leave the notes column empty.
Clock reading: 8:32:34
